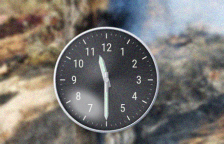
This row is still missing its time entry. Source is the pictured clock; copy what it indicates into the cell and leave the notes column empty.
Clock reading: 11:30
